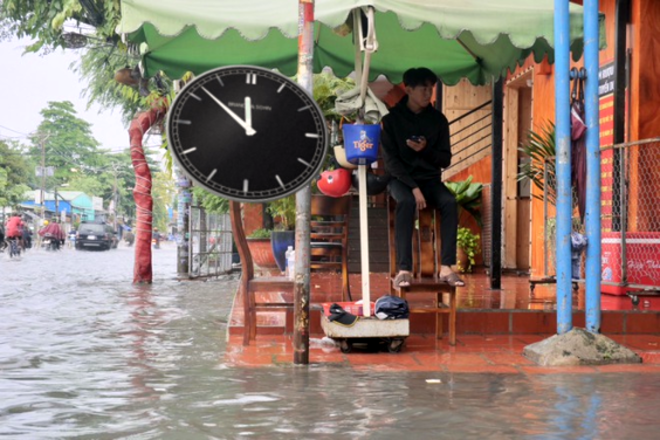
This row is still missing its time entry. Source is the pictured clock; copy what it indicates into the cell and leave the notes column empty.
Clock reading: 11:52
